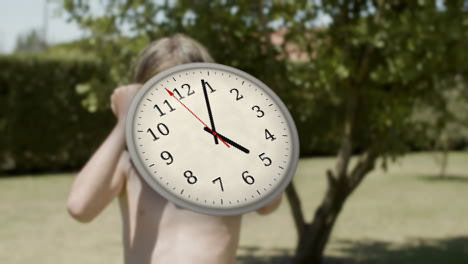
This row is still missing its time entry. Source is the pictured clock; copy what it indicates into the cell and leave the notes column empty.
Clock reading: 5:03:58
